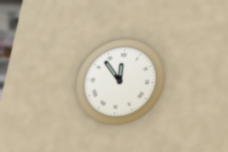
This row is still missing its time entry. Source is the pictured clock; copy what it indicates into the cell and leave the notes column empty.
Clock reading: 11:53
